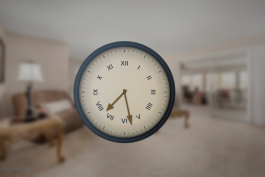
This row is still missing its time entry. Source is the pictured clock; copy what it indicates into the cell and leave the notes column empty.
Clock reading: 7:28
